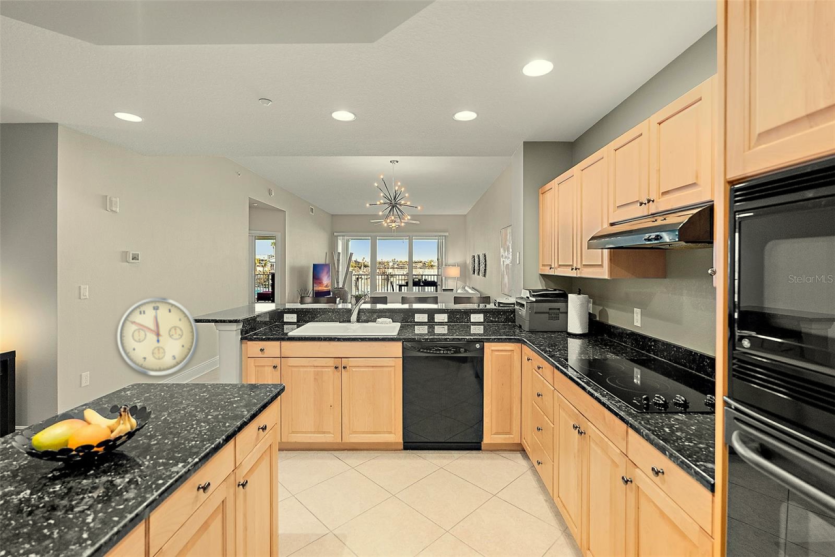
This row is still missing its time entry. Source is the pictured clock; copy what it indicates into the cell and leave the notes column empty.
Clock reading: 11:50
